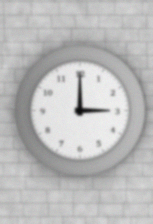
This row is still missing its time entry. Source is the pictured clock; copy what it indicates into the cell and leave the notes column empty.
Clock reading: 3:00
